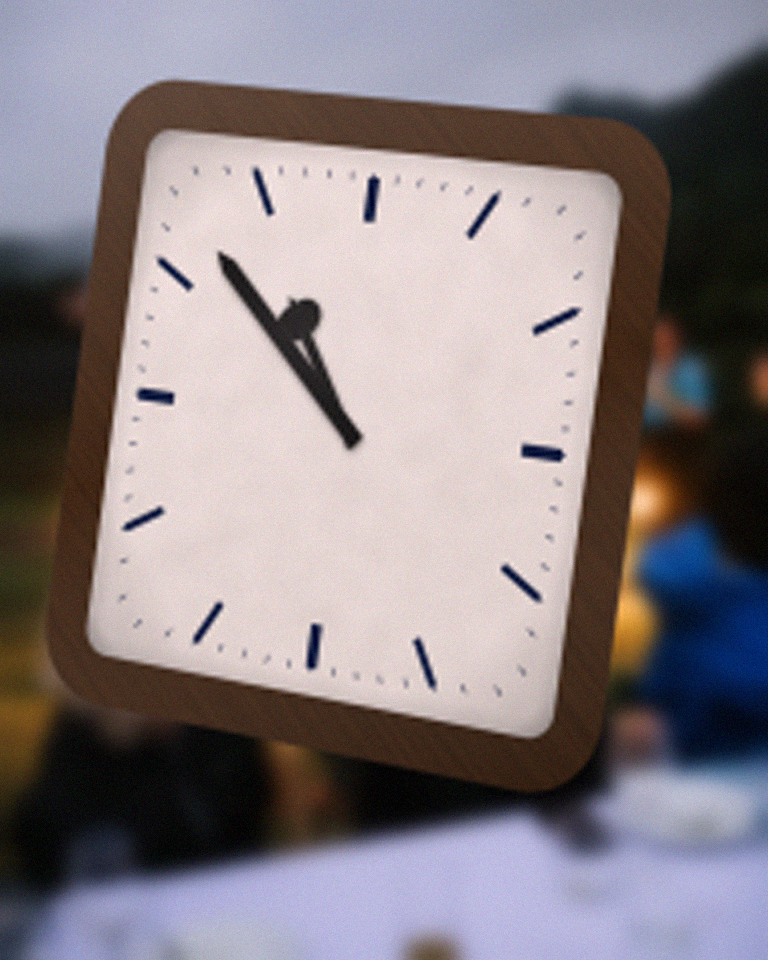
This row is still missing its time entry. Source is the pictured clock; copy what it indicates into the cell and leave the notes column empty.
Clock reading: 10:52
